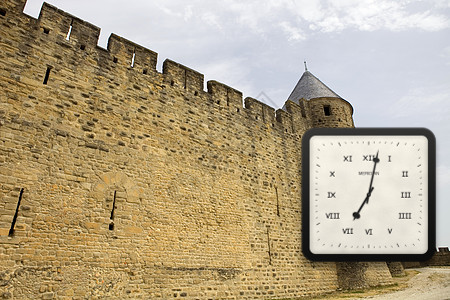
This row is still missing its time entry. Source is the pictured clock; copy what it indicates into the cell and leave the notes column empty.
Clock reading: 7:02
